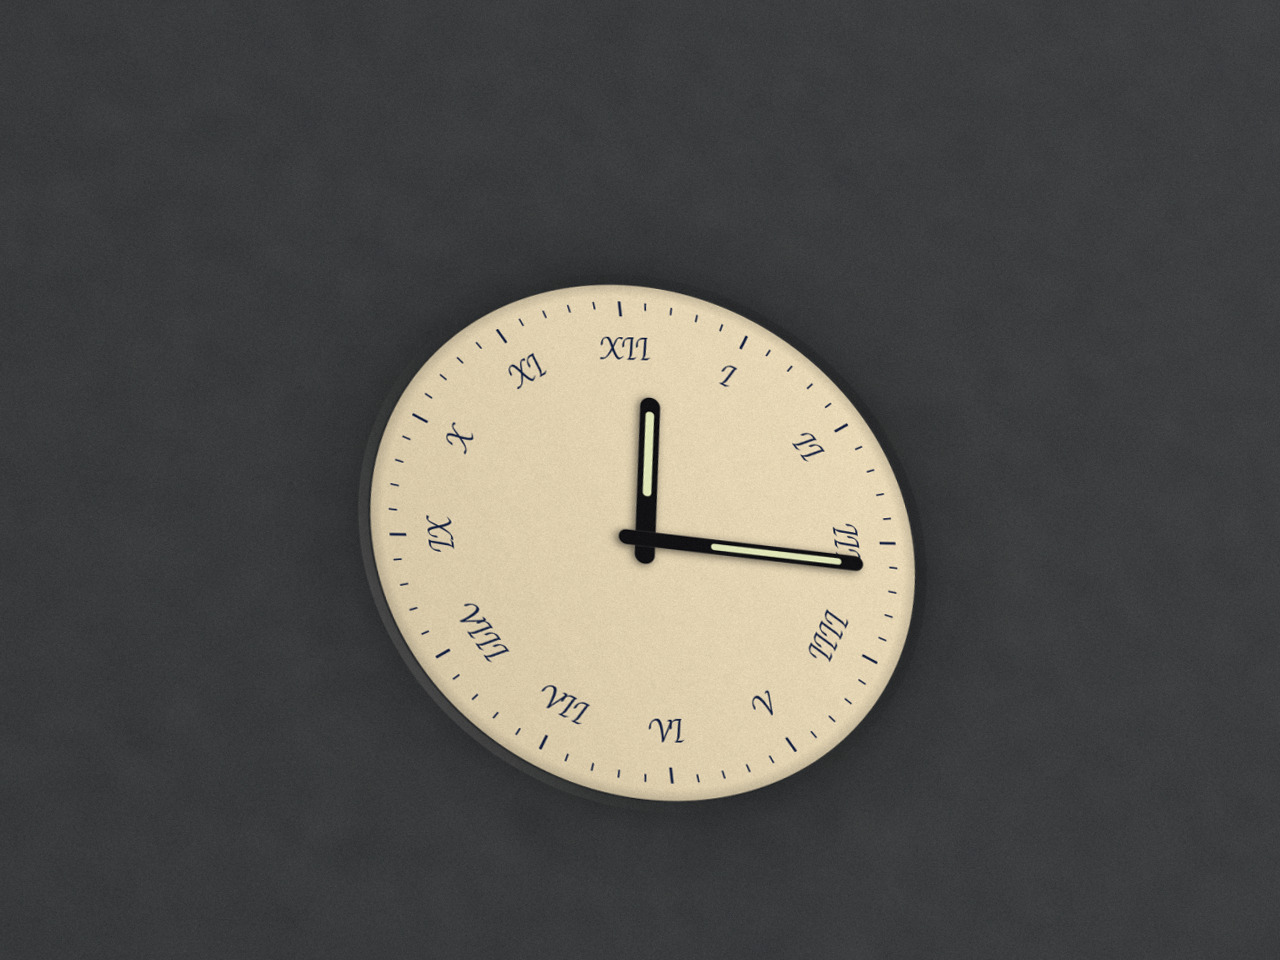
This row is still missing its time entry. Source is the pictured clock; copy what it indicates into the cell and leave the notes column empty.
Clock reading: 12:16
